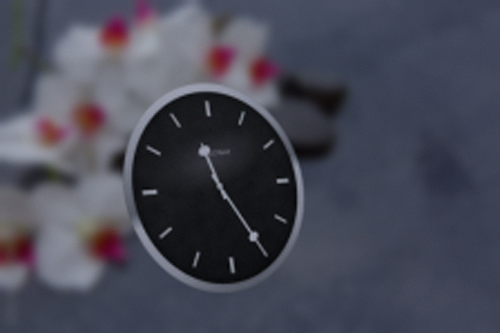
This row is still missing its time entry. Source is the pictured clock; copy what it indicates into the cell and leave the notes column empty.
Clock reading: 11:25
